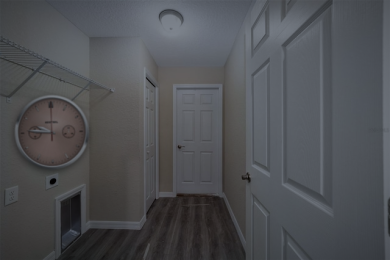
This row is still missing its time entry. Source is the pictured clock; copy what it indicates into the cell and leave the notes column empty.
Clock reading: 9:46
